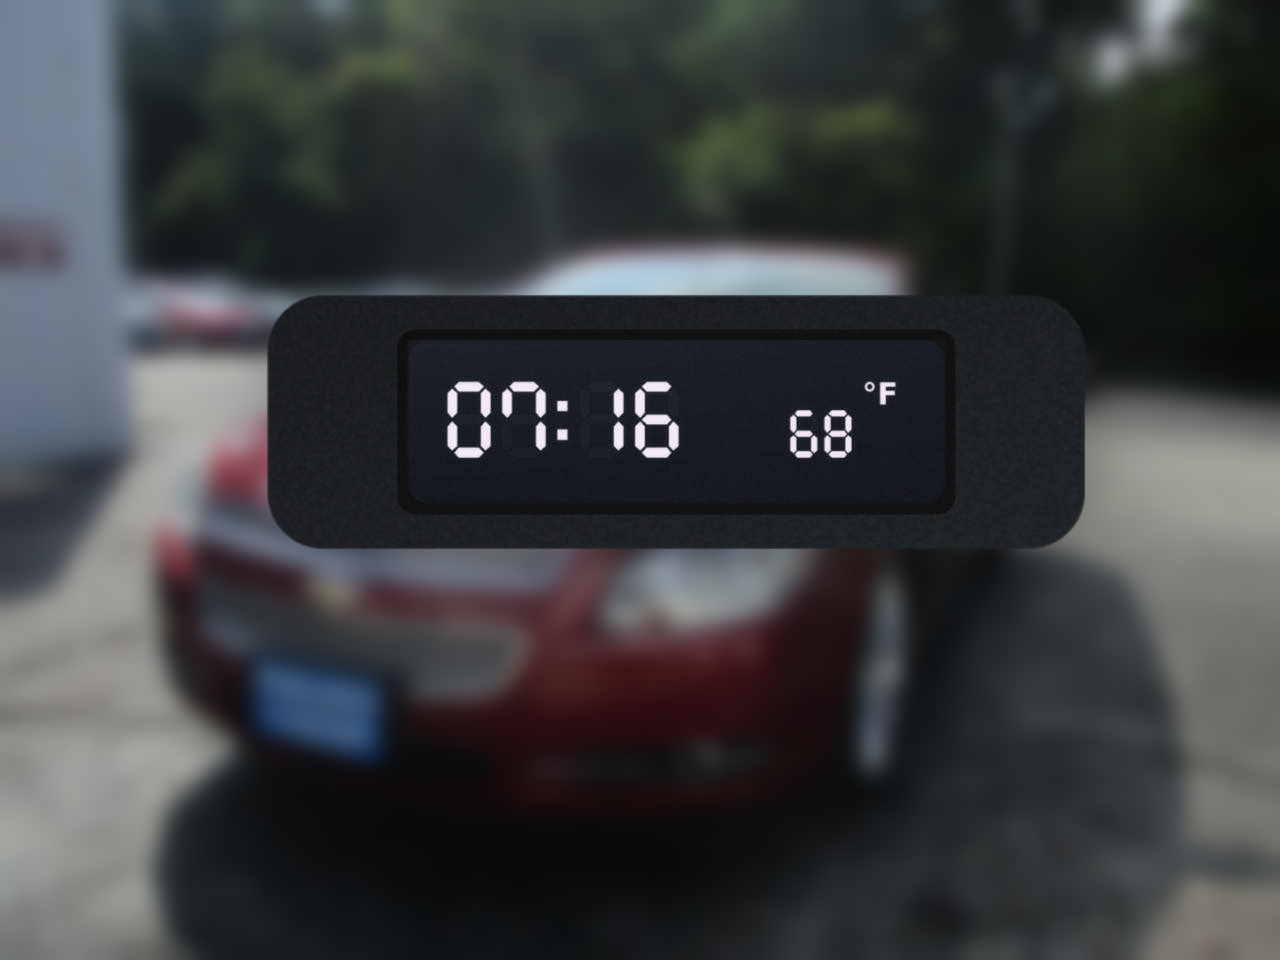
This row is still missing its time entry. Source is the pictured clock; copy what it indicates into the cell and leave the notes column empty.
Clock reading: 7:16
